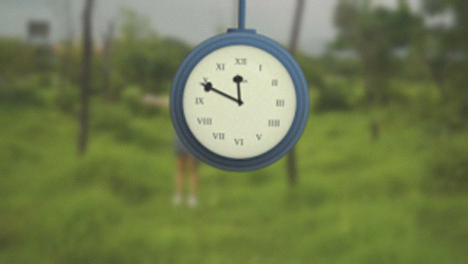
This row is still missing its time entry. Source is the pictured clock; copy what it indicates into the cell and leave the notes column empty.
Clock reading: 11:49
